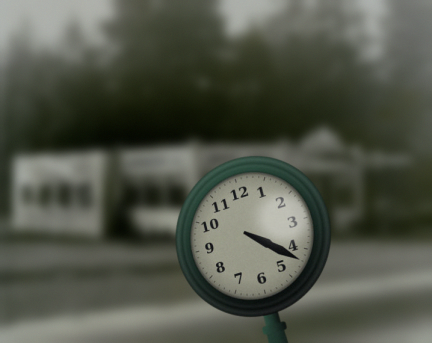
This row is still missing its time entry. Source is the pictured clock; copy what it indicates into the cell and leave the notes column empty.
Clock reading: 4:22
